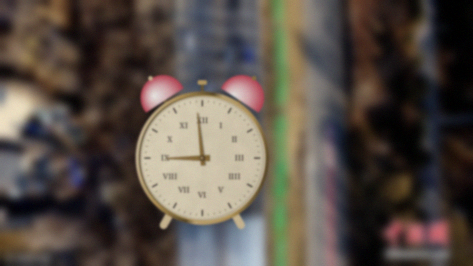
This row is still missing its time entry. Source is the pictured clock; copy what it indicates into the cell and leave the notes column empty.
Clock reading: 8:59
